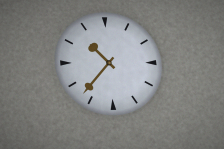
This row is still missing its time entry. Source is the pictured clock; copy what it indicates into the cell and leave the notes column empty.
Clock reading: 10:37
